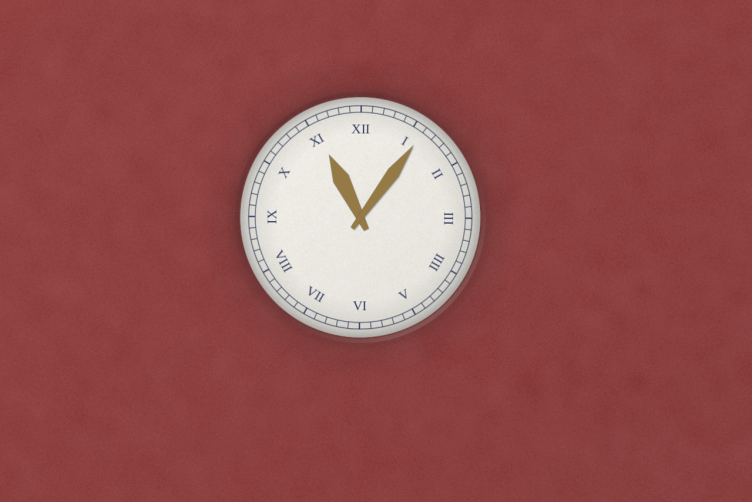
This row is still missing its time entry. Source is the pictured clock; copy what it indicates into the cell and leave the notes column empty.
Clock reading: 11:06
